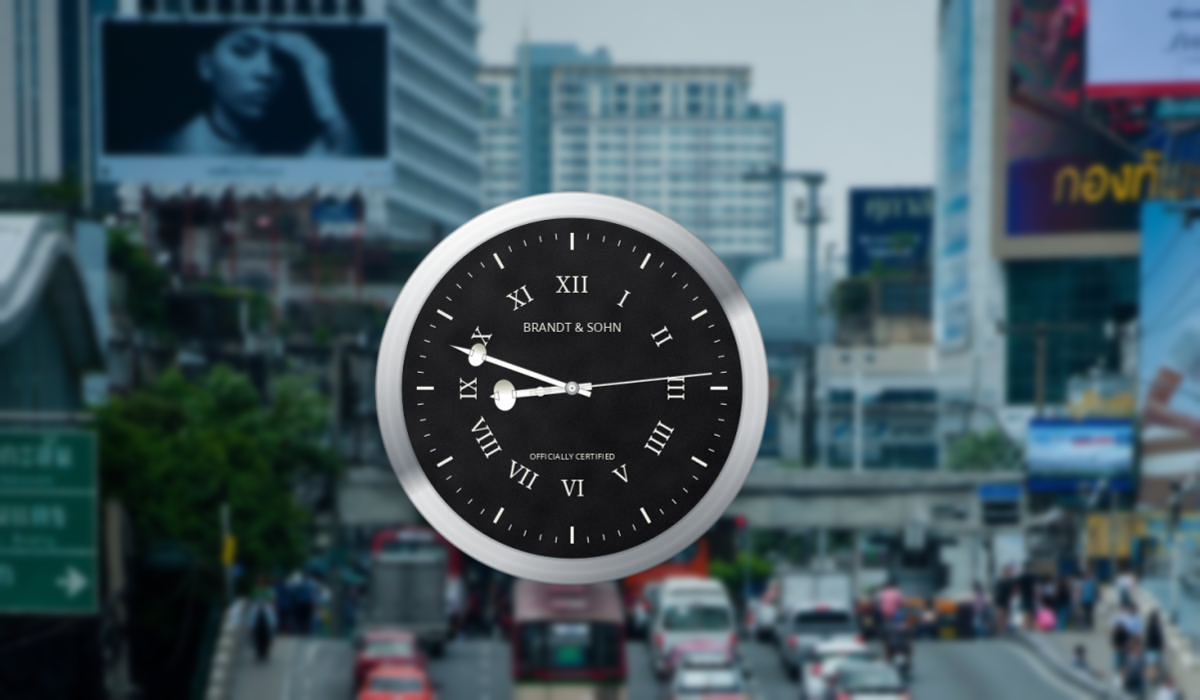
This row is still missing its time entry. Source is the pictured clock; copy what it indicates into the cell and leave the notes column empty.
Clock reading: 8:48:14
